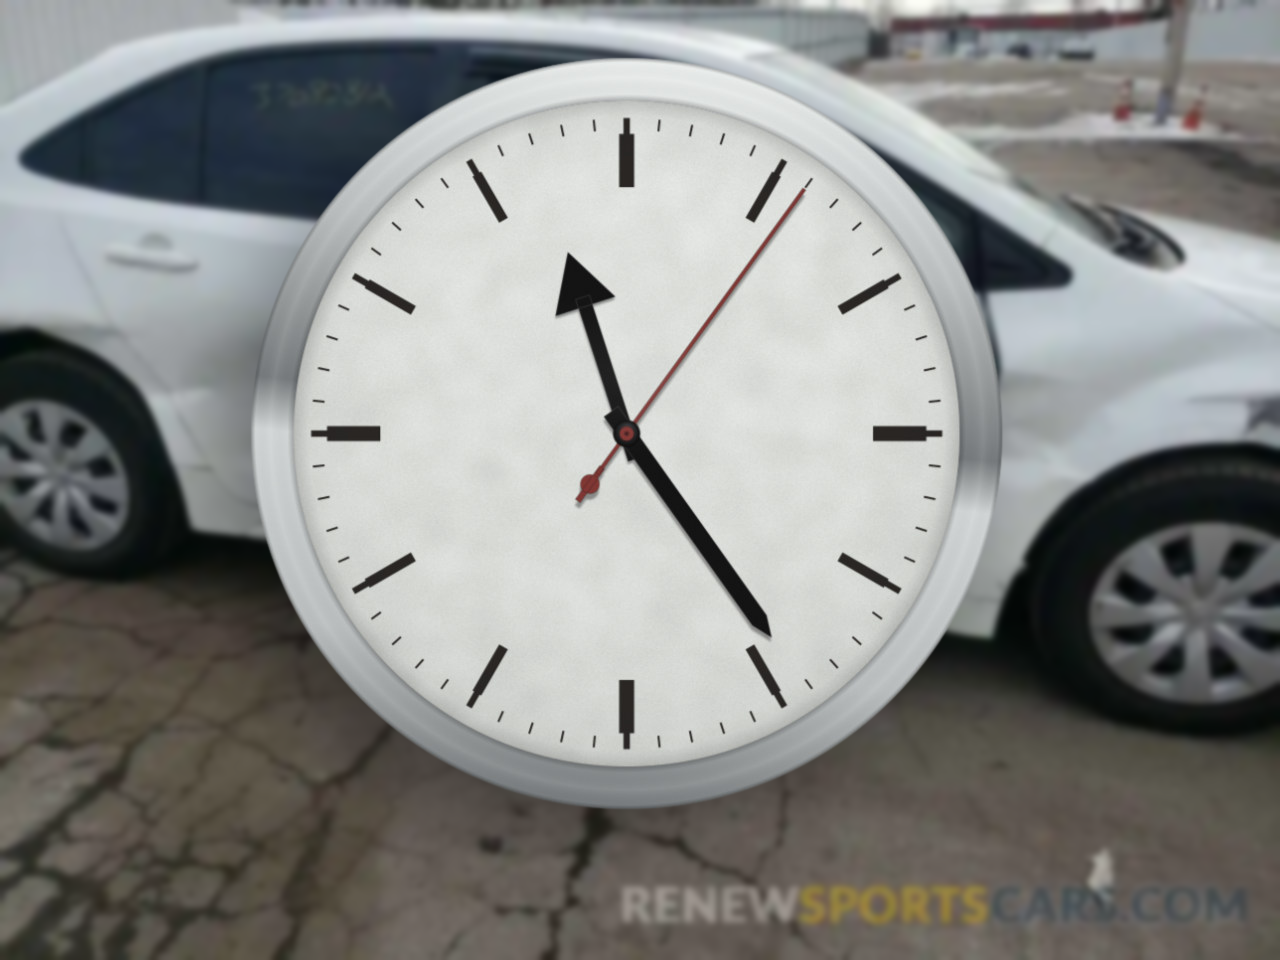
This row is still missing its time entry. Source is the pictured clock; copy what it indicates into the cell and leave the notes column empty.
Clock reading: 11:24:06
